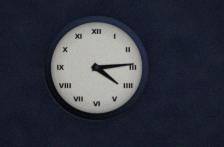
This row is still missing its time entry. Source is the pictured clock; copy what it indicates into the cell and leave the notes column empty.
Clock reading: 4:14
